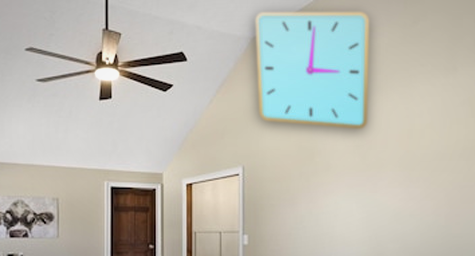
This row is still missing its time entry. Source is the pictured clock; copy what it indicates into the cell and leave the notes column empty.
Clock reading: 3:01
